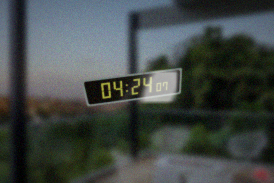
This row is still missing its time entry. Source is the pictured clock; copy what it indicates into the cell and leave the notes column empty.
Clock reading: 4:24:07
